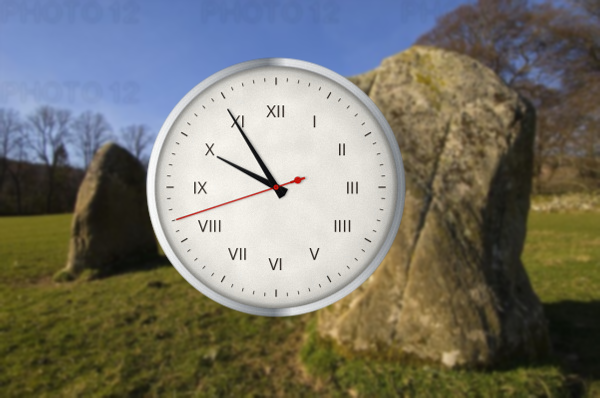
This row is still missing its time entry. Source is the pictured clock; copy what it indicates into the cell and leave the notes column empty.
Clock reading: 9:54:42
